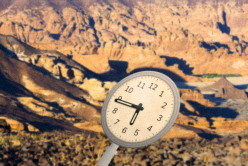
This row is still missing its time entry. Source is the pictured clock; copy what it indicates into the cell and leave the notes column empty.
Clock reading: 5:44
